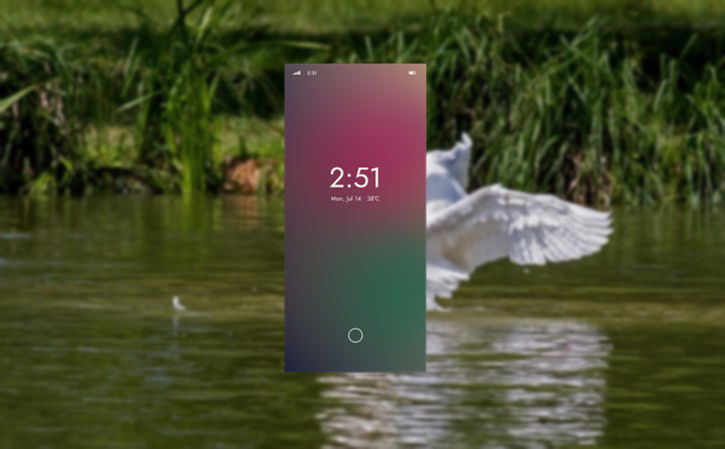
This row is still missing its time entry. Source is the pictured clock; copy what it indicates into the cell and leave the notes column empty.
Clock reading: 2:51
